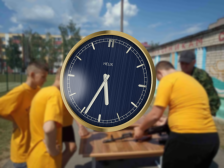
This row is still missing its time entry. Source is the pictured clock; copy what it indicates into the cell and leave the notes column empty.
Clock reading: 5:34
